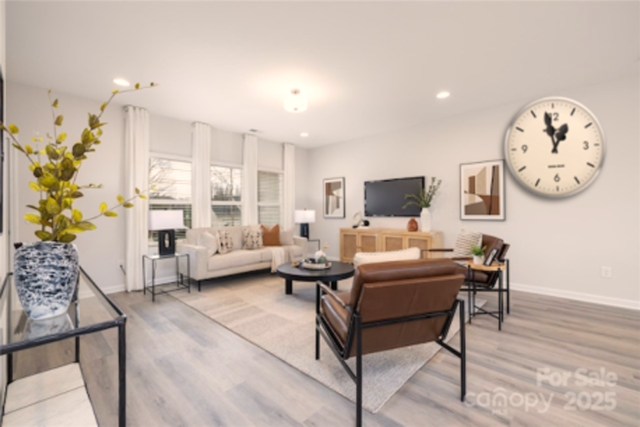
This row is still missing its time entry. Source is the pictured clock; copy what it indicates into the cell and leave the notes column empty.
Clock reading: 12:58
